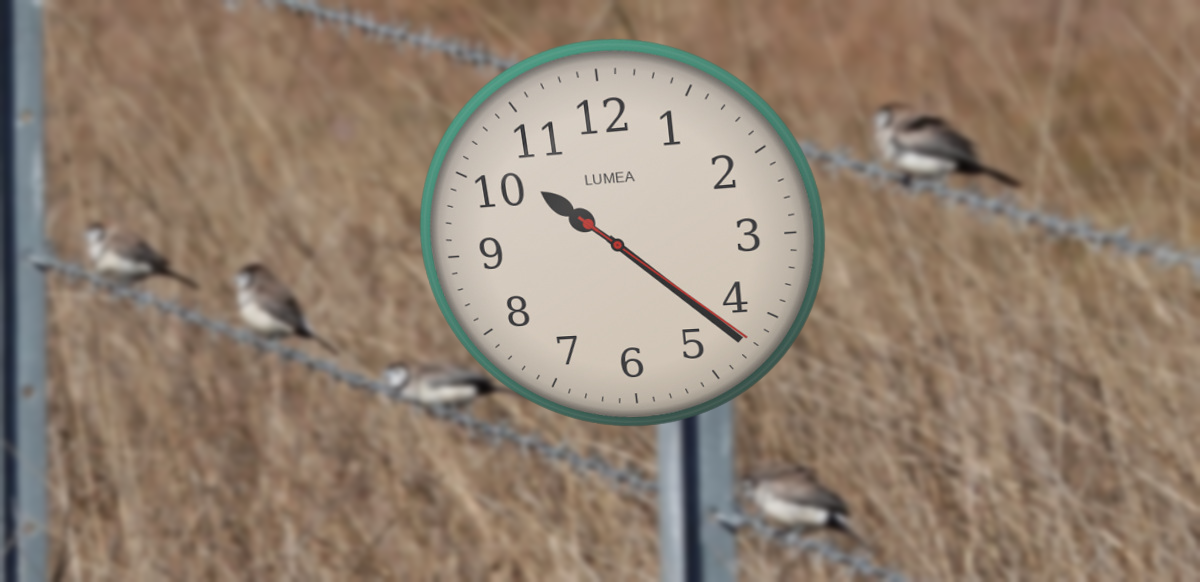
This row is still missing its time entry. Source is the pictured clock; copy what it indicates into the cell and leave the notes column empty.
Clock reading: 10:22:22
